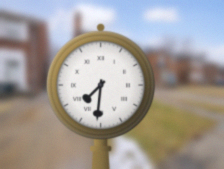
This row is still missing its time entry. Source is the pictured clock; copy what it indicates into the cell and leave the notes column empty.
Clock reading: 7:31
